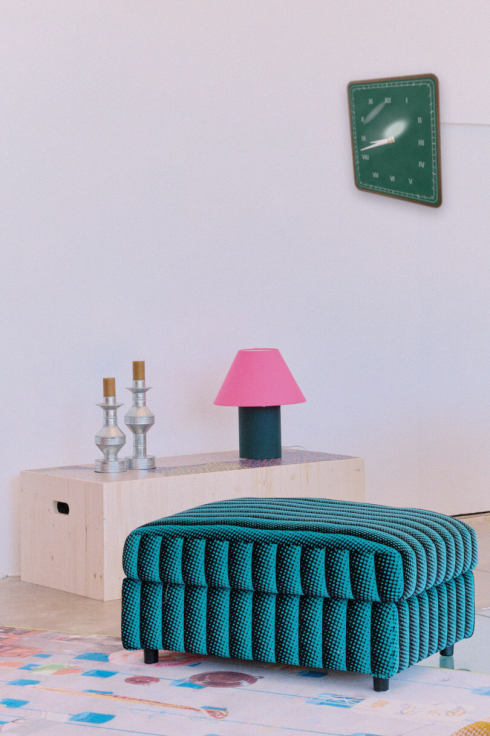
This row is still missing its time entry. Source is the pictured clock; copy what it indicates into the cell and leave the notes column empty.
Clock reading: 8:42
